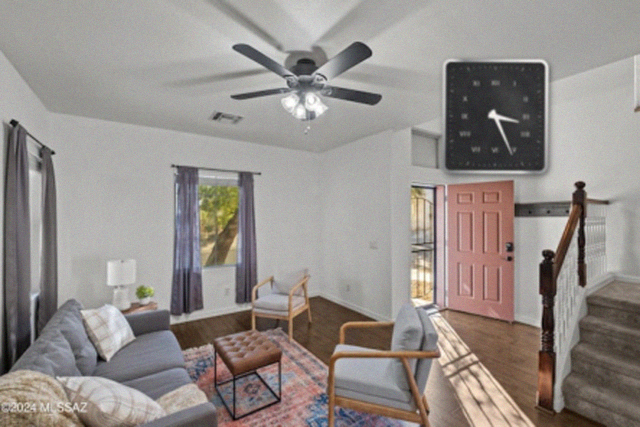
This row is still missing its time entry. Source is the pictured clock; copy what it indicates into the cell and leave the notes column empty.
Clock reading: 3:26
